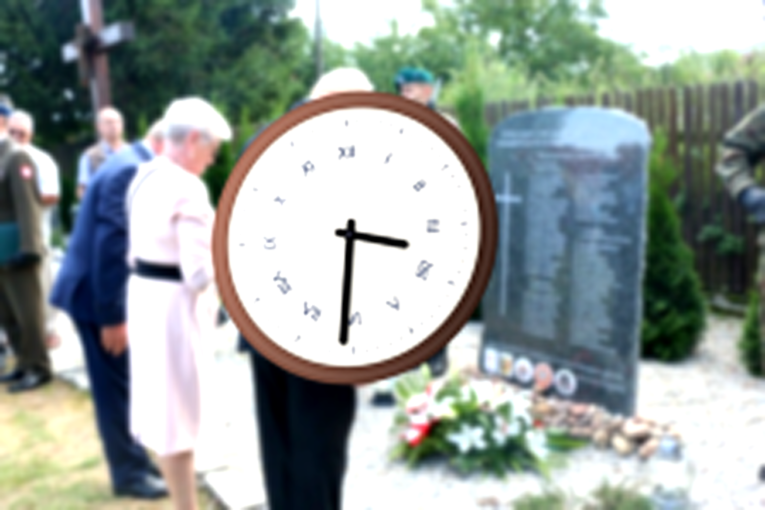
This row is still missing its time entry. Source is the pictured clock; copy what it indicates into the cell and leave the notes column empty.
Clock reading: 3:31
